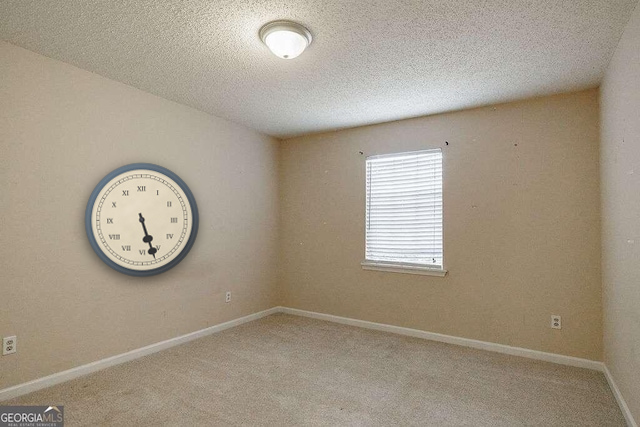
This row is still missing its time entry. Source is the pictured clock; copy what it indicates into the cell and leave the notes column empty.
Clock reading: 5:27
